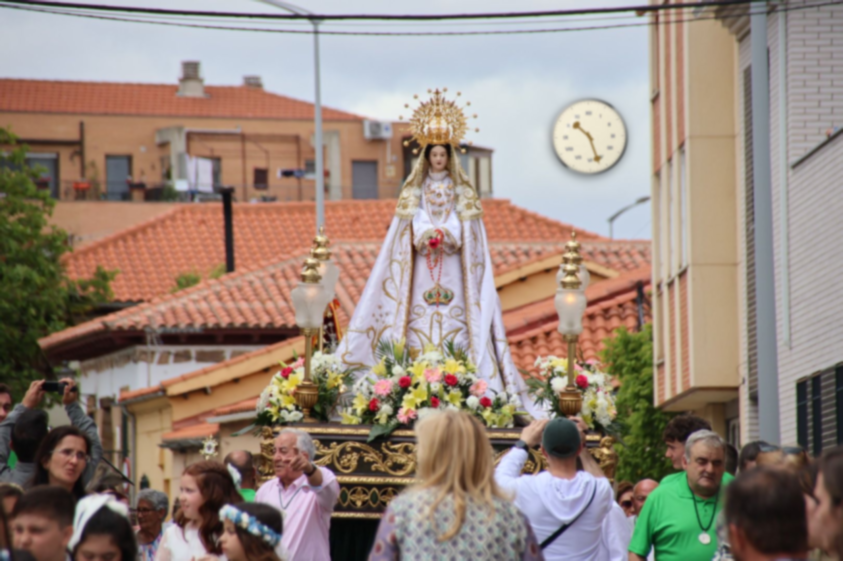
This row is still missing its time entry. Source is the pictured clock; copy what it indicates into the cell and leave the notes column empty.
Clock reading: 10:27
